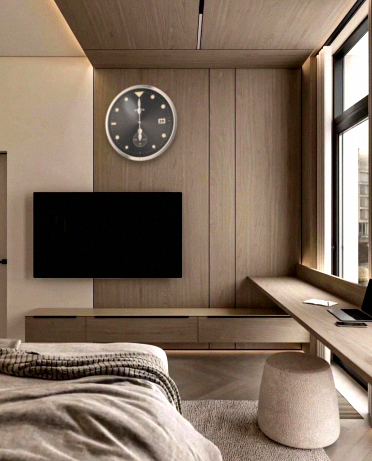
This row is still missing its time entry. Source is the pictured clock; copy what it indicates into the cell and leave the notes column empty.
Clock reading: 6:00
